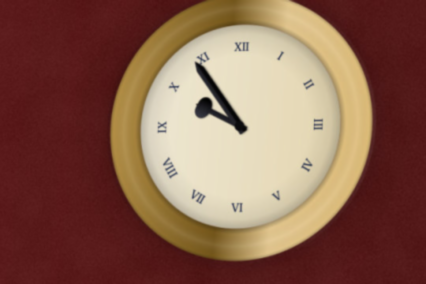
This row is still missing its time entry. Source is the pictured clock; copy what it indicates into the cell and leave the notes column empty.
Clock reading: 9:54
